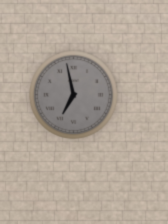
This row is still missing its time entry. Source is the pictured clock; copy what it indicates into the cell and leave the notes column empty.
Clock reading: 6:58
